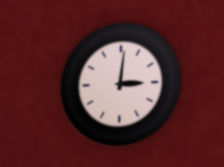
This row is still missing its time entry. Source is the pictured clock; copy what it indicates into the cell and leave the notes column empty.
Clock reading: 3:01
